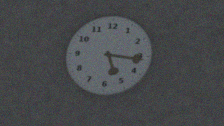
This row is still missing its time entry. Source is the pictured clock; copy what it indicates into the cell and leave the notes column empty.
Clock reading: 5:16
